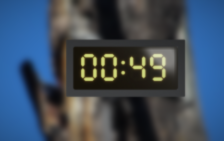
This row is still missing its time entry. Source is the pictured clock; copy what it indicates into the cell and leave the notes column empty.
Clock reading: 0:49
